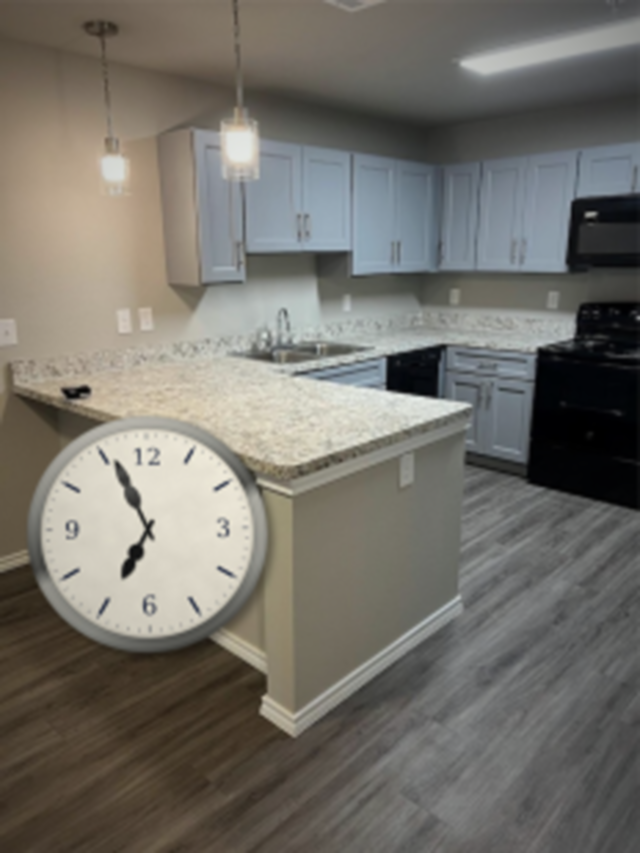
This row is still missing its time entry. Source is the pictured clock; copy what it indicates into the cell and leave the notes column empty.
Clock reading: 6:56
